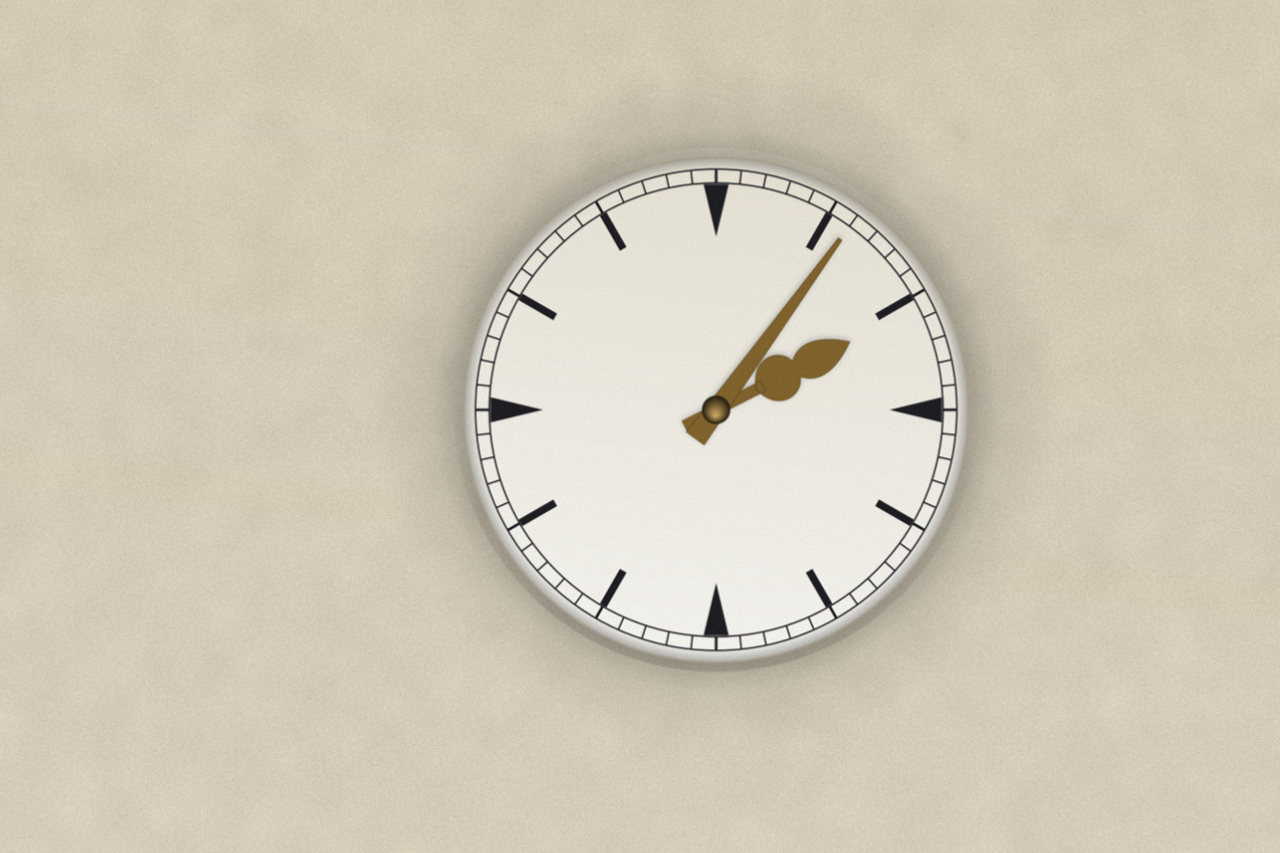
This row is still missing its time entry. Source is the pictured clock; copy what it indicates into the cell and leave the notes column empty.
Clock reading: 2:06
